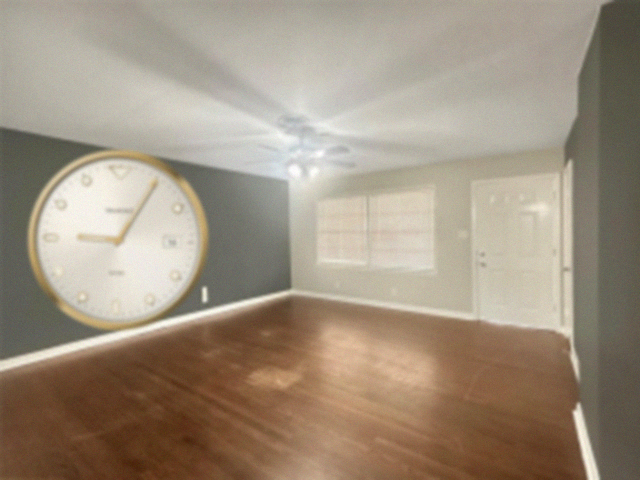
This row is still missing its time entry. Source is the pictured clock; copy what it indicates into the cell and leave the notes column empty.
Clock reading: 9:05
